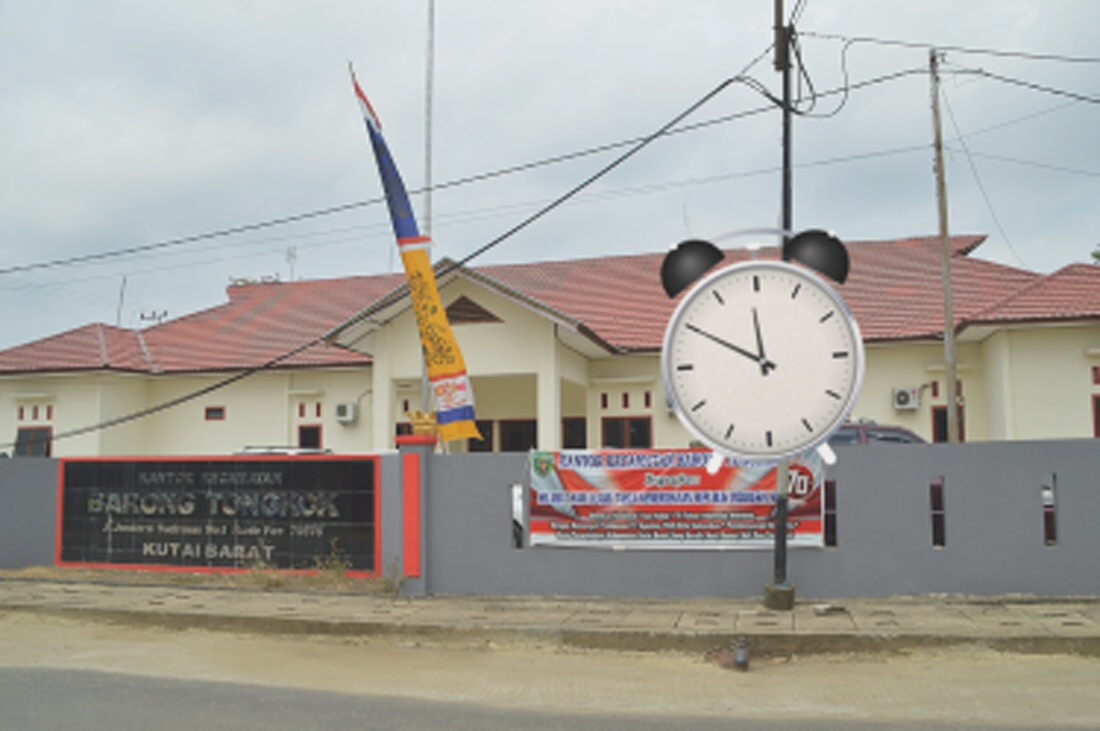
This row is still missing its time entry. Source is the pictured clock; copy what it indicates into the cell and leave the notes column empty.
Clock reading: 11:50
